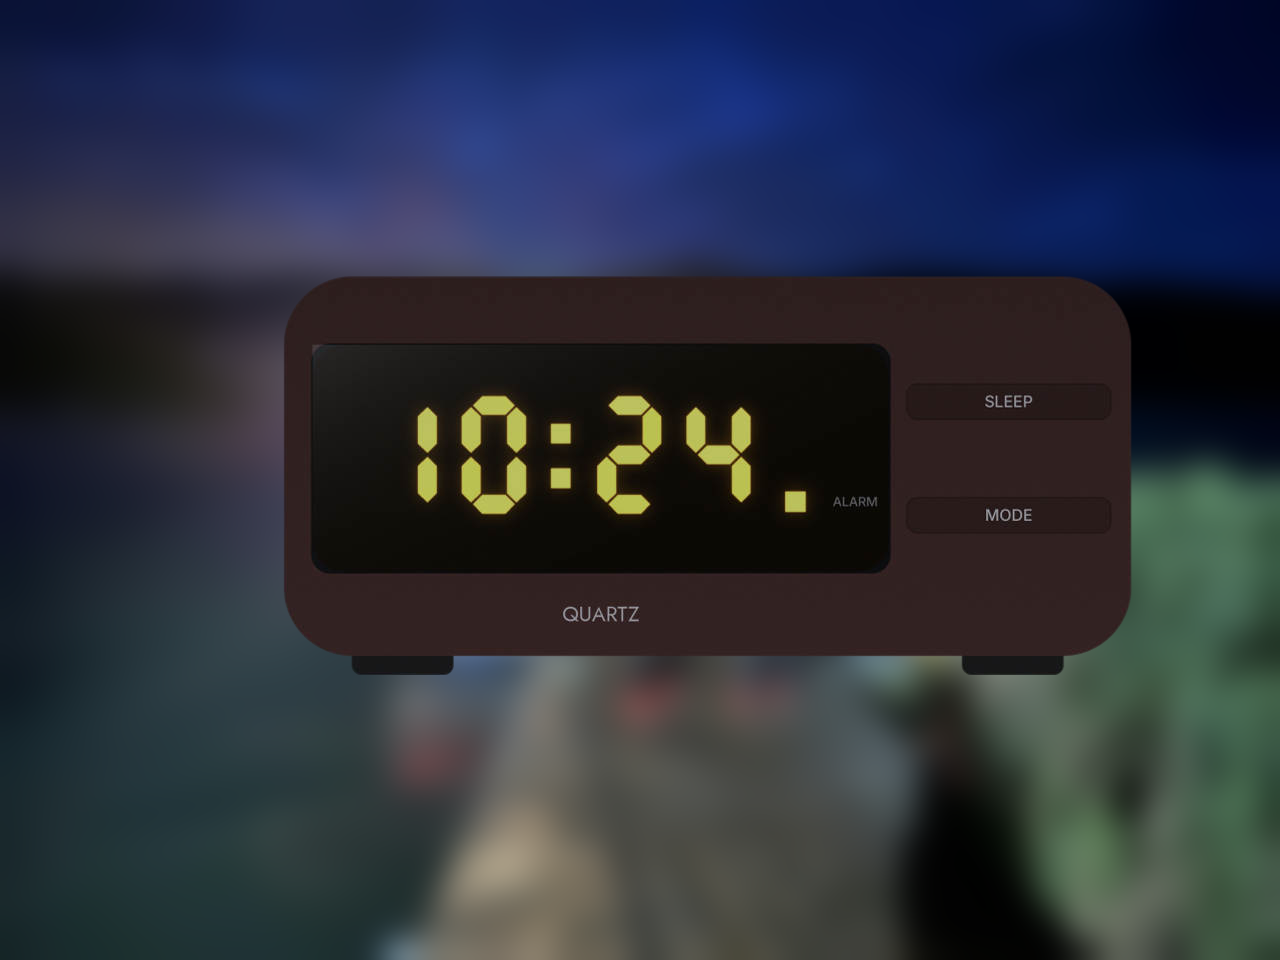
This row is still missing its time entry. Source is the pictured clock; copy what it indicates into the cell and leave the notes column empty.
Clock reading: 10:24
